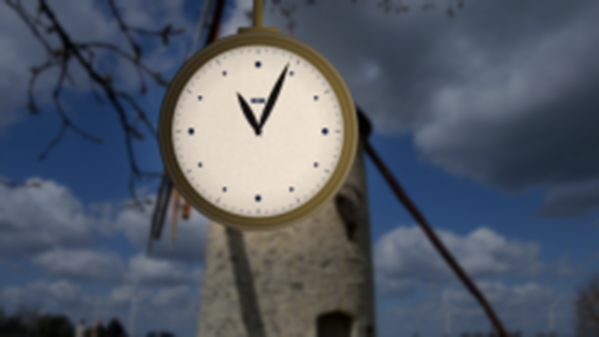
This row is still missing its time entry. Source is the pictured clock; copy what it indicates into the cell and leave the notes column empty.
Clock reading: 11:04
